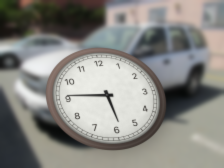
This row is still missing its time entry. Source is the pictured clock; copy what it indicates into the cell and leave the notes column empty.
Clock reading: 5:46
